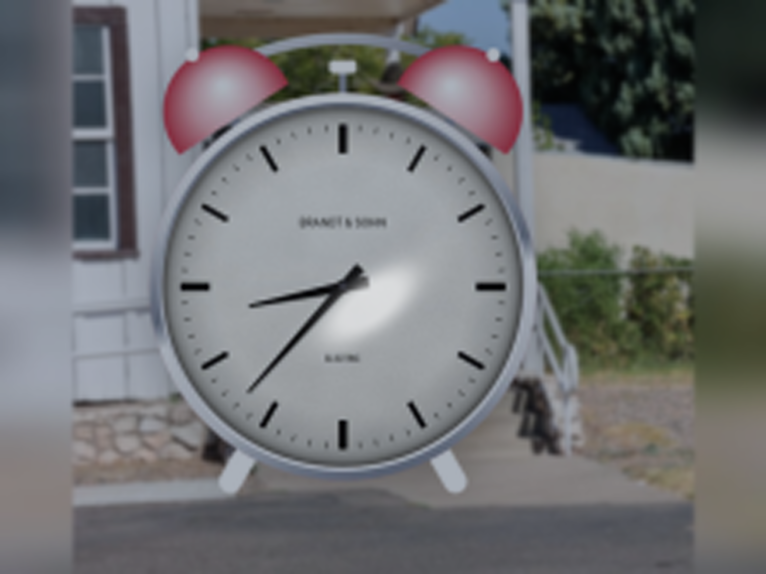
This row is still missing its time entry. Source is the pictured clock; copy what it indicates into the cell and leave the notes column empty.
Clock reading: 8:37
